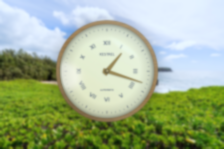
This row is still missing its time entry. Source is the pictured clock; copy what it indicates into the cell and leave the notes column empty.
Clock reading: 1:18
